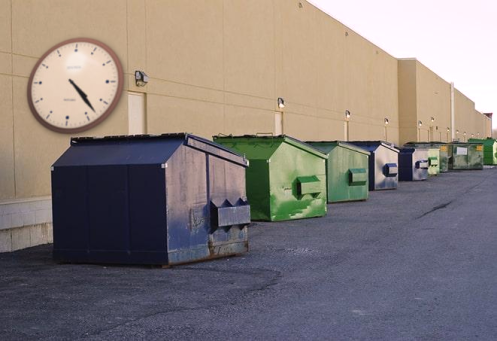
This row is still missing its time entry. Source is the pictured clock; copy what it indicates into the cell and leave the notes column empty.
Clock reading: 4:23
